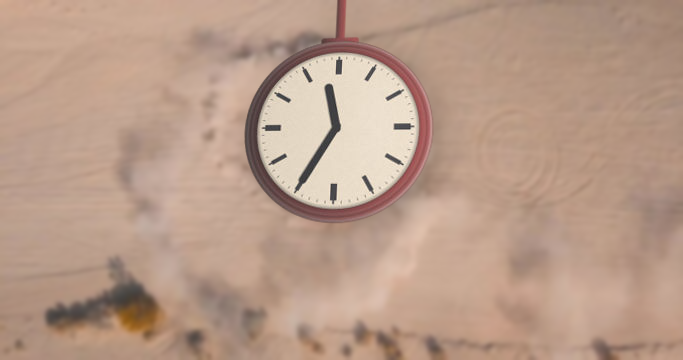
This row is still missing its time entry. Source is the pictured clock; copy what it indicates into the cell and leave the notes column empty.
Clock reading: 11:35
